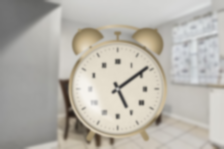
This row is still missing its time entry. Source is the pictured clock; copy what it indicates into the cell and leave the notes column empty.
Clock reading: 5:09
